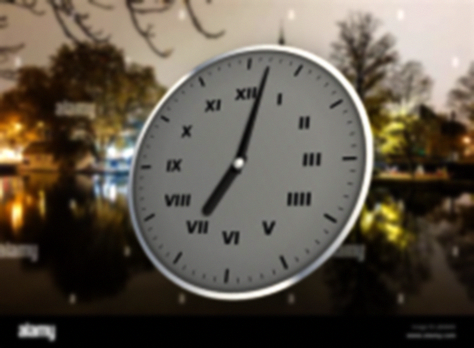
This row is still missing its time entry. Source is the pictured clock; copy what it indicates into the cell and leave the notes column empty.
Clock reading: 7:02
